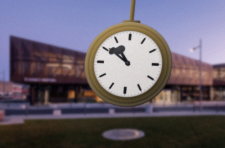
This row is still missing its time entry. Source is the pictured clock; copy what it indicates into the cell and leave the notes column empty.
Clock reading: 10:51
